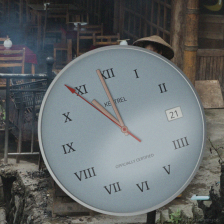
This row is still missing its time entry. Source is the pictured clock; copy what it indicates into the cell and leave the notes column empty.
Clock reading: 10:58:54
